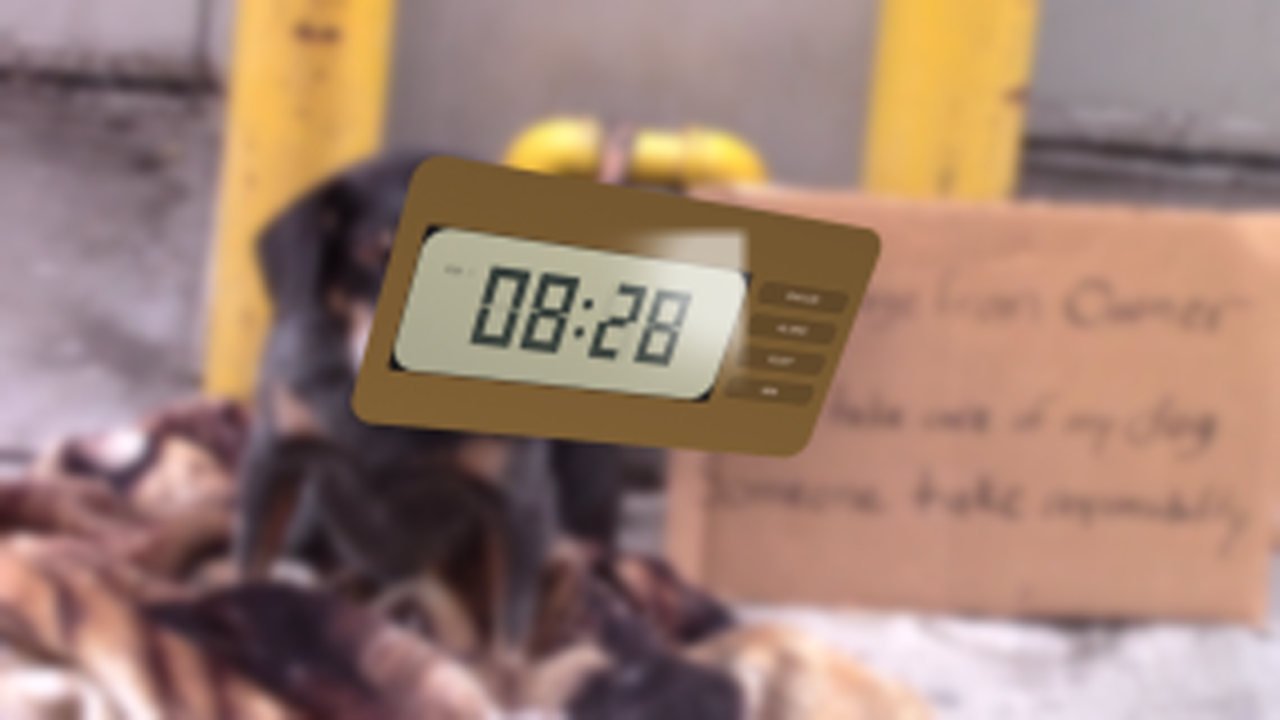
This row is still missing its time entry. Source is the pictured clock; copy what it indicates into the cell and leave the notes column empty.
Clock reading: 8:28
